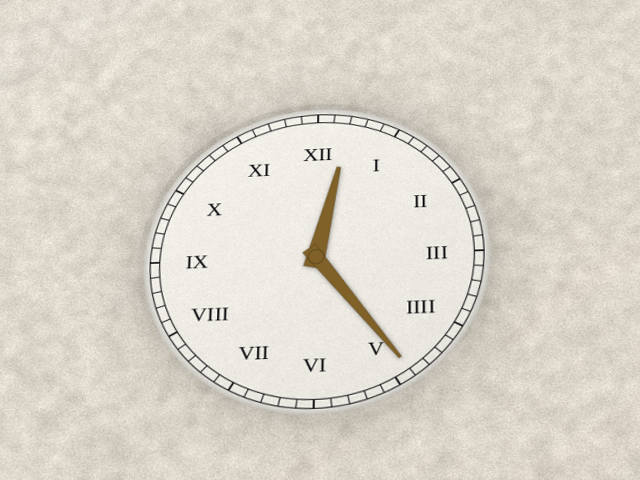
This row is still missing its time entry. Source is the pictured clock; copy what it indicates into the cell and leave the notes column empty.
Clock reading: 12:24
